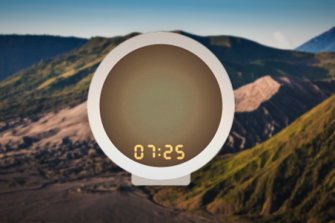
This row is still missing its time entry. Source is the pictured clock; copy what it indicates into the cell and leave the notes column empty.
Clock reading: 7:25
